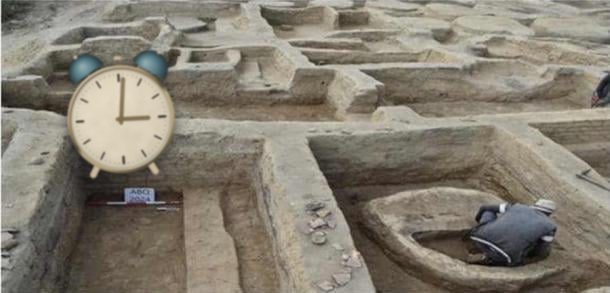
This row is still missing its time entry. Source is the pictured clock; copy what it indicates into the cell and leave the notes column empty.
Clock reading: 3:01
